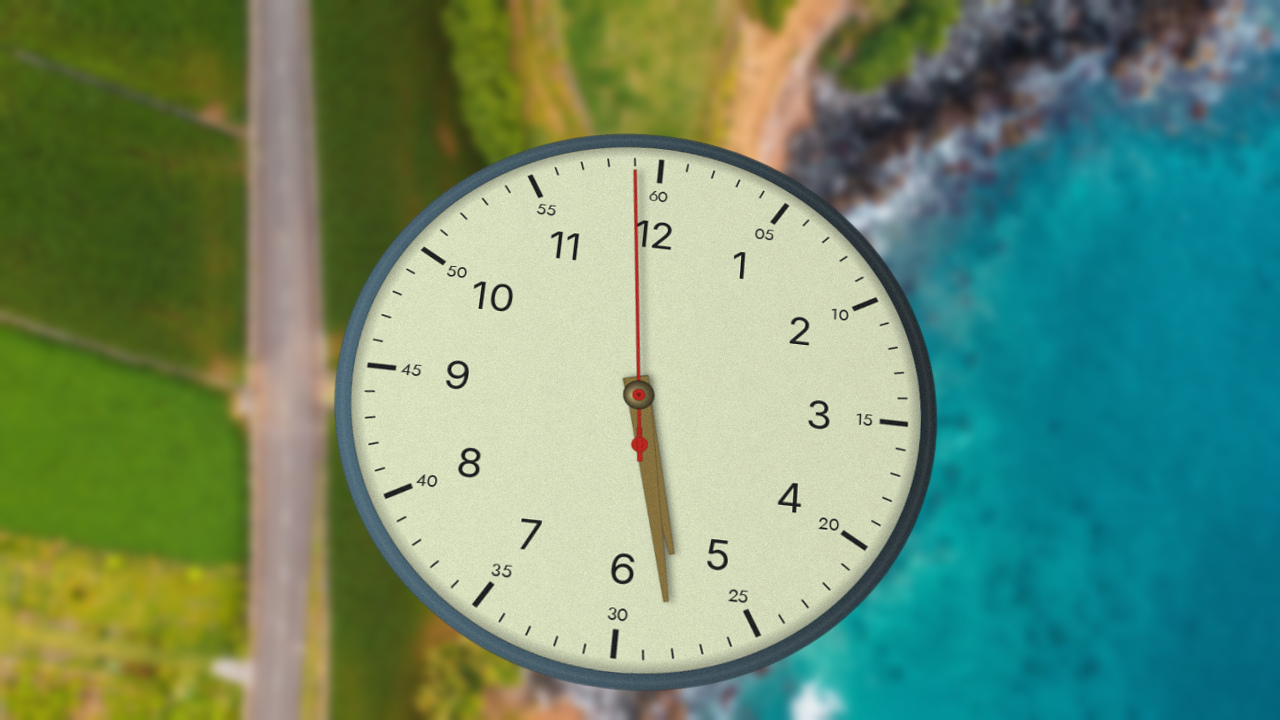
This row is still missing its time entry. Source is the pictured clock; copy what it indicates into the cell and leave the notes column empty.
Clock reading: 5:27:59
